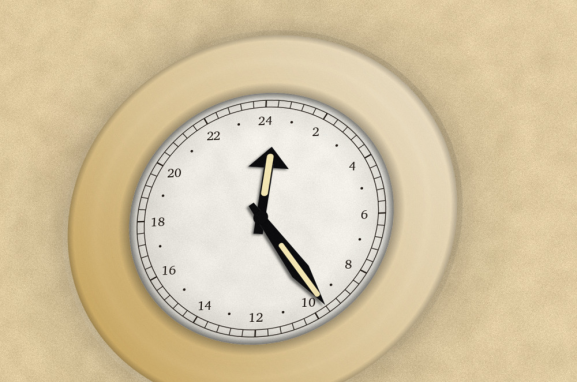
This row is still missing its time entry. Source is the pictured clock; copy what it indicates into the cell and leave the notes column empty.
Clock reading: 0:24
